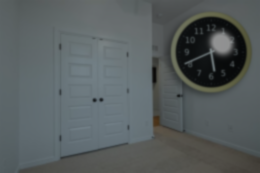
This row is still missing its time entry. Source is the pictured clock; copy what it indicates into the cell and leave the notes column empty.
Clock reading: 5:41
